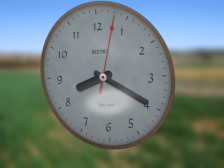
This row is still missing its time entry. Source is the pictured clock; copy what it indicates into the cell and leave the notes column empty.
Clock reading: 8:20:03
